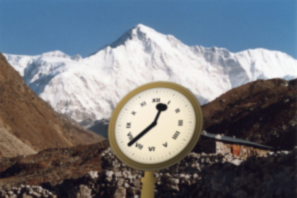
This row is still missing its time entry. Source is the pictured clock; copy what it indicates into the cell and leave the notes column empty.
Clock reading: 12:38
